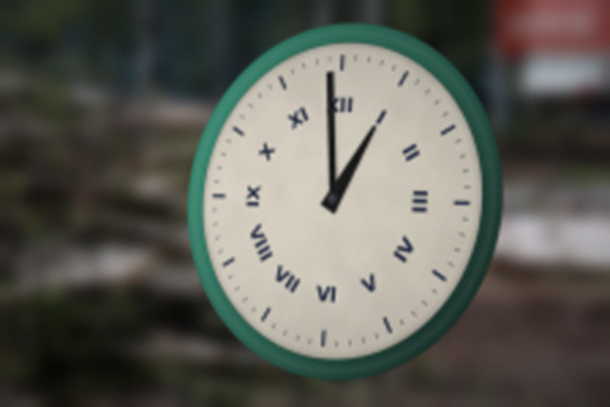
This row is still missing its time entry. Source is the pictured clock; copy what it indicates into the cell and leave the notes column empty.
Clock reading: 12:59
